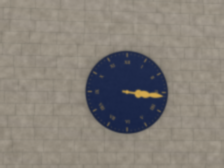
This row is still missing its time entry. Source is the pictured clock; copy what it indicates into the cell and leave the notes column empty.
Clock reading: 3:16
